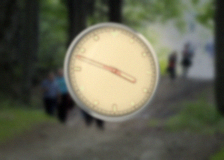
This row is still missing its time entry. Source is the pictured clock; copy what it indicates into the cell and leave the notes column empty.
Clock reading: 3:48
